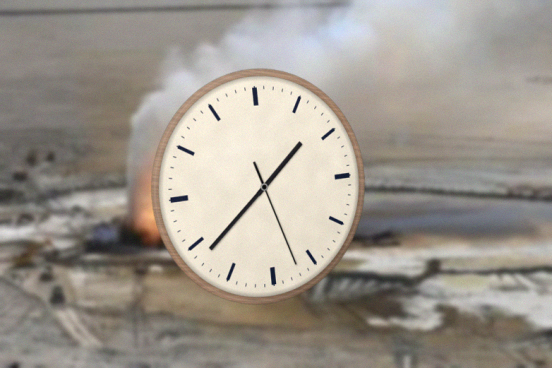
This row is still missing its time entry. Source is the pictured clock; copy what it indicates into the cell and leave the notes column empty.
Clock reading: 1:38:27
